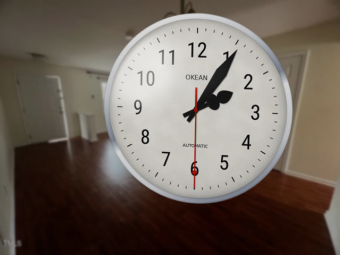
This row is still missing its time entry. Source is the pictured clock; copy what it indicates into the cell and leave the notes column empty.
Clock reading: 2:05:30
